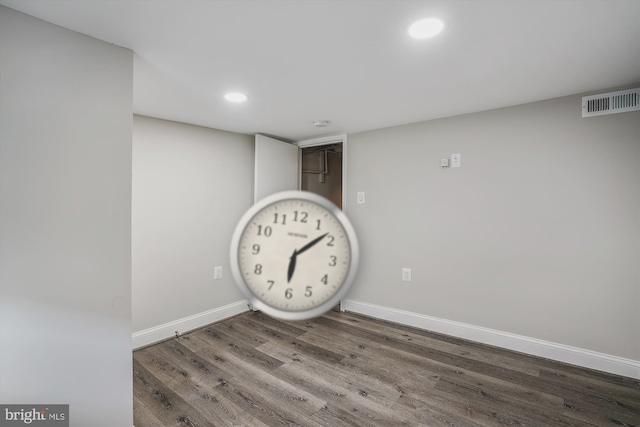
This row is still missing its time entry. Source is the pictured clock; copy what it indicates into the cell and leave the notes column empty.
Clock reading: 6:08
